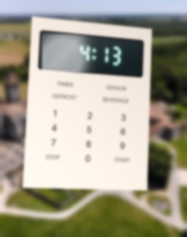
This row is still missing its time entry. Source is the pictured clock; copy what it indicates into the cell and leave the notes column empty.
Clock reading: 4:13
